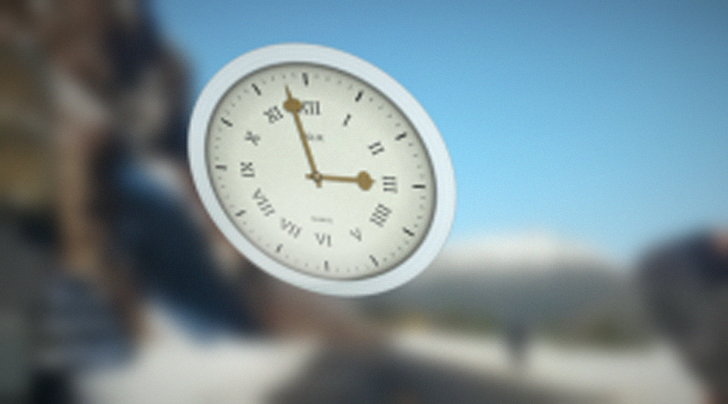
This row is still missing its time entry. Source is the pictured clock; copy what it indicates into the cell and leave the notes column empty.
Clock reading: 2:58
